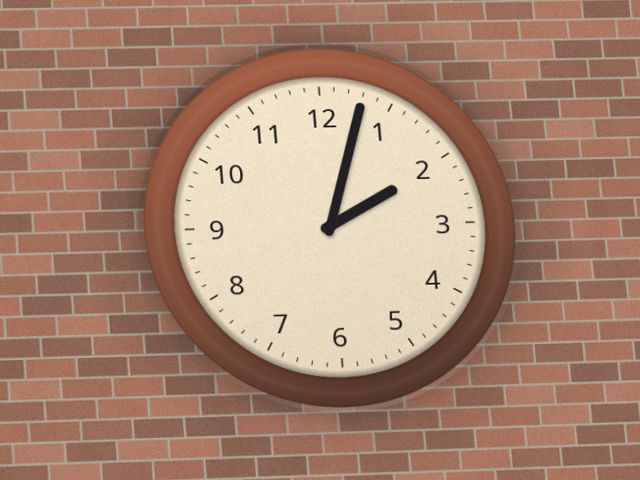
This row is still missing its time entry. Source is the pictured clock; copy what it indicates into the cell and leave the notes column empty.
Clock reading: 2:03
